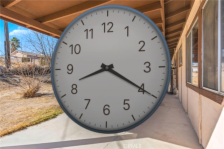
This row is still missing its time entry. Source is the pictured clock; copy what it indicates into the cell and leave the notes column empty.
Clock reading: 8:20
